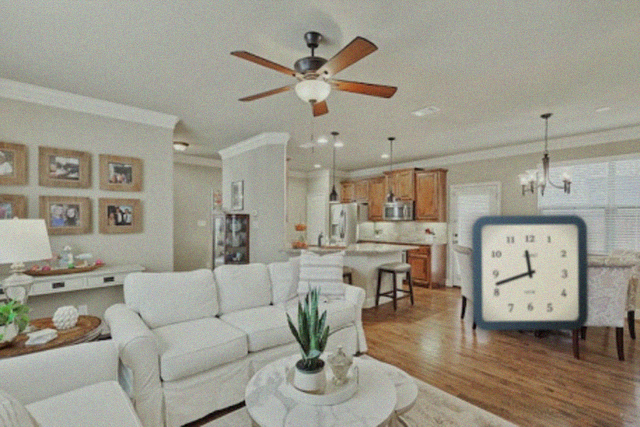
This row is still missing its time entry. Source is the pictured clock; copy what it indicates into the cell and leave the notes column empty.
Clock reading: 11:42
